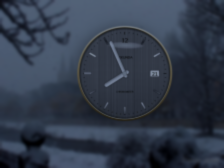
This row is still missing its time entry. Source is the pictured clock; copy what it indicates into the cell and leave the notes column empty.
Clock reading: 7:56
